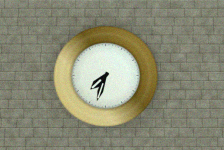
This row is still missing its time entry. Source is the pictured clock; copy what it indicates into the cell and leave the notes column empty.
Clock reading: 7:33
